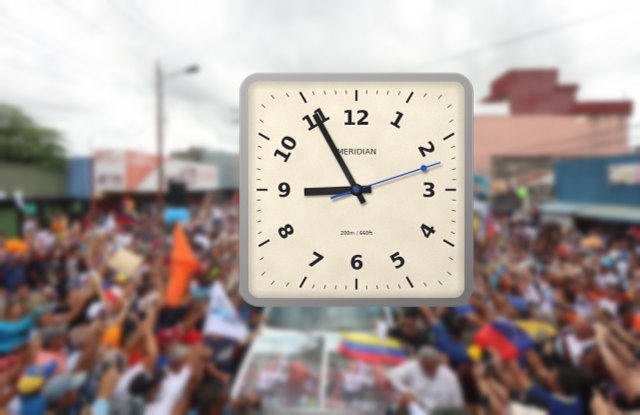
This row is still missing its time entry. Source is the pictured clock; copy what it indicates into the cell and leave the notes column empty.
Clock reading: 8:55:12
